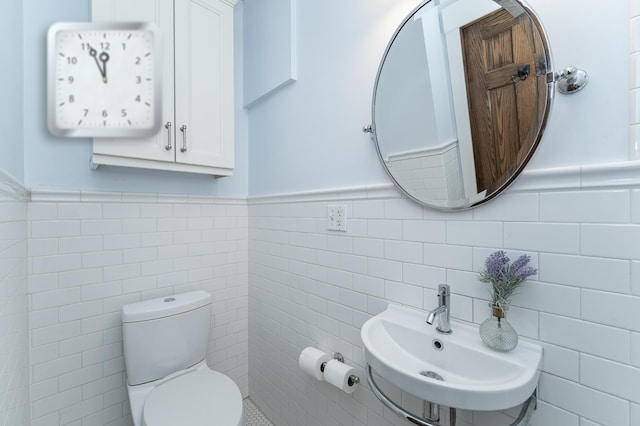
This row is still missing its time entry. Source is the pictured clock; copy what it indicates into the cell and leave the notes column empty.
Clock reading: 11:56
